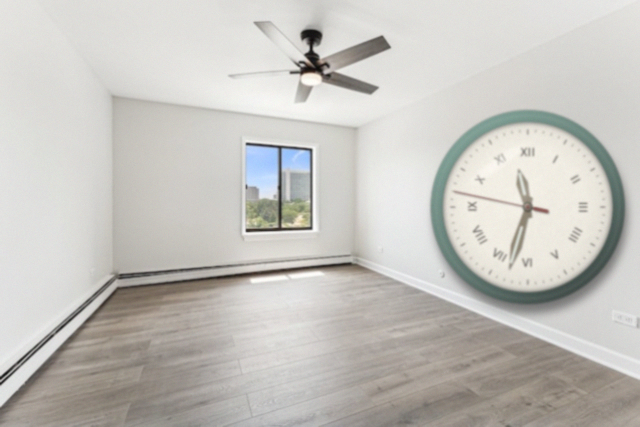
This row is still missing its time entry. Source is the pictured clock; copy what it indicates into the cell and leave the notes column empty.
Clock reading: 11:32:47
